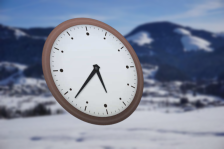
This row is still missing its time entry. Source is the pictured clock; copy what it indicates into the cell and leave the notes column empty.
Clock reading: 5:38
